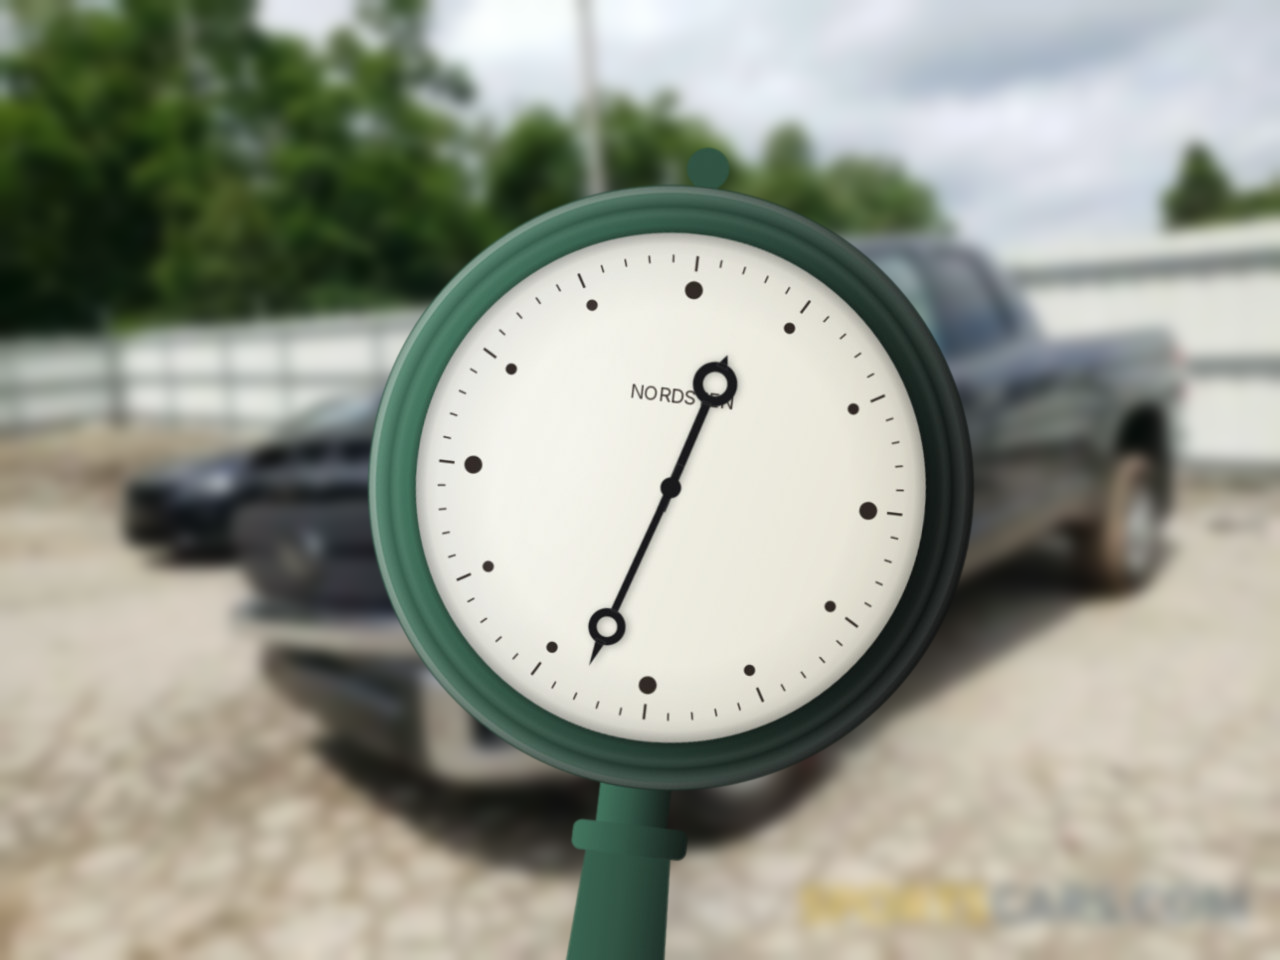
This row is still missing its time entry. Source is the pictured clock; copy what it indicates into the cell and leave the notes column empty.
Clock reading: 12:33
